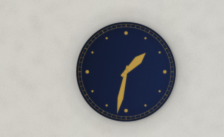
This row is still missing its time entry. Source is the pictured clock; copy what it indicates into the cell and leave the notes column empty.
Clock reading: 1:32
